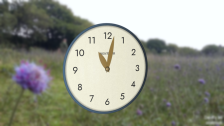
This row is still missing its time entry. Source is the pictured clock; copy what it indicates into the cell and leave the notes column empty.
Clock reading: 11:02
